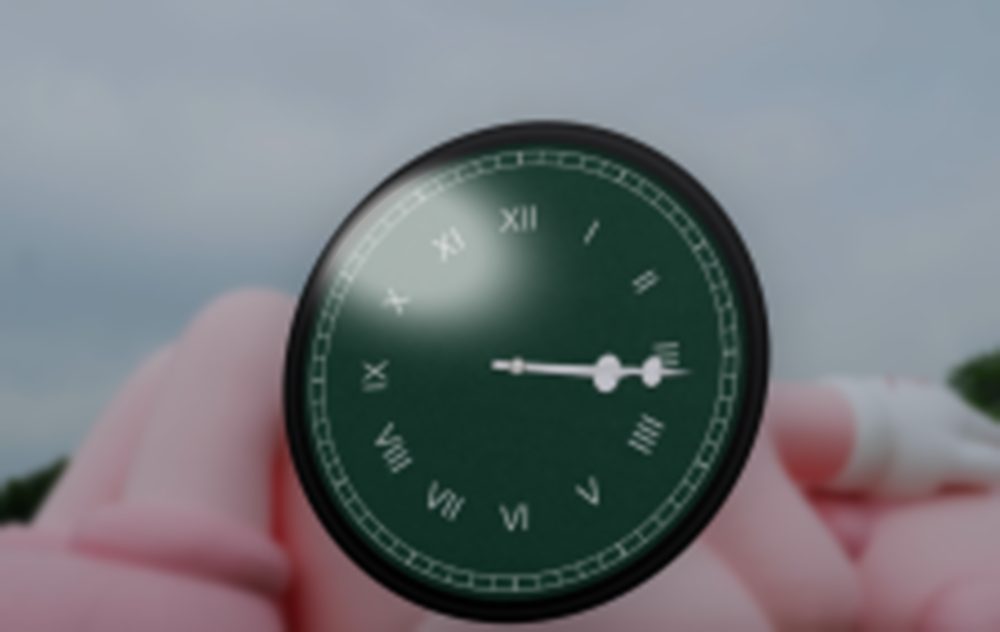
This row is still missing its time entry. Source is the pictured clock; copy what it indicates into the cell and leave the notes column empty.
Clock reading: 3:16
